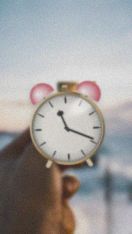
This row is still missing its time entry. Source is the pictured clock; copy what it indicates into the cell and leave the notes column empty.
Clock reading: 11:19
